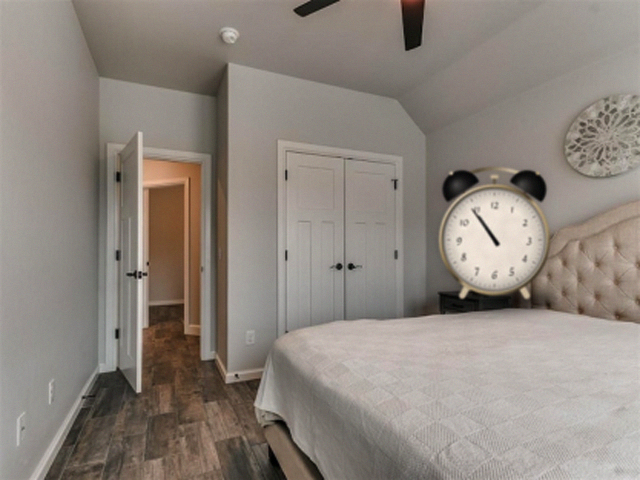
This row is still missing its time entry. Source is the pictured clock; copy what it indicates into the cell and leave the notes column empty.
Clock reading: 10:54
